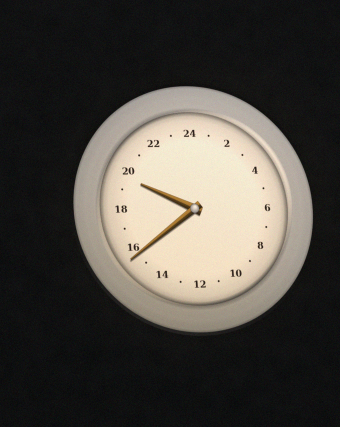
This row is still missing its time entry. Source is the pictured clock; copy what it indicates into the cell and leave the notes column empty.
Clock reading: 19:39
